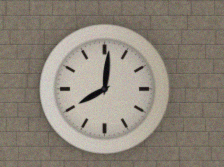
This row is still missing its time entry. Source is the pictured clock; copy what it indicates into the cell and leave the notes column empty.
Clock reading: 8:01
